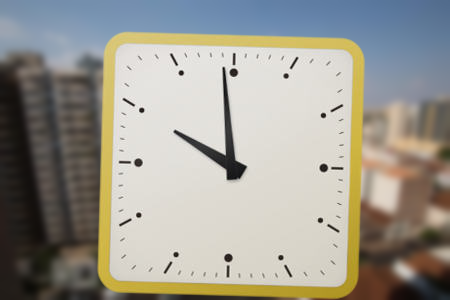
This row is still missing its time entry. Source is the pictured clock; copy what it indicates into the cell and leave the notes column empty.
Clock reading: 9:59
